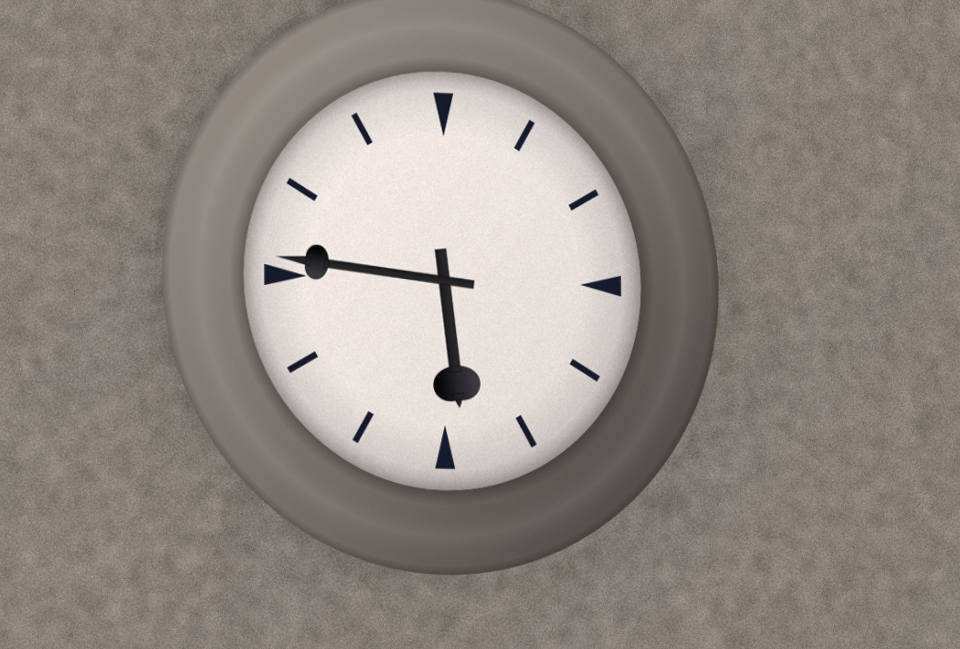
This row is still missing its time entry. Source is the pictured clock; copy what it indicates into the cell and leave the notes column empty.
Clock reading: 5:46
